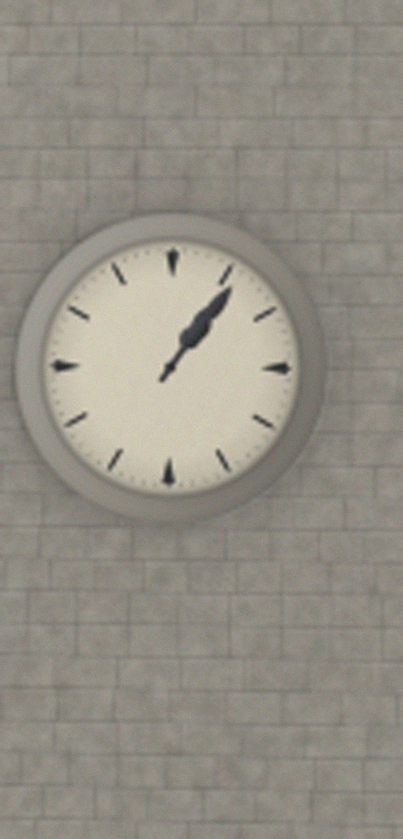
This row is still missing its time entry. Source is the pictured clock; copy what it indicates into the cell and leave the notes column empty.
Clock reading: 1:06
